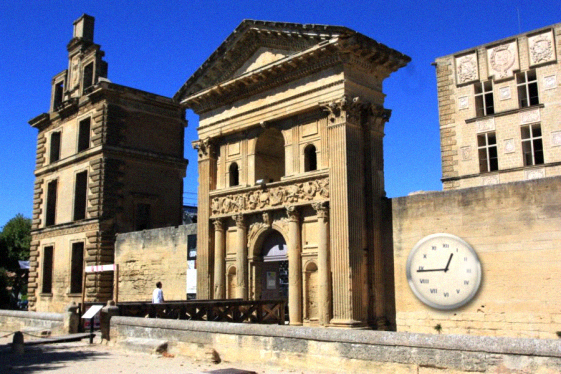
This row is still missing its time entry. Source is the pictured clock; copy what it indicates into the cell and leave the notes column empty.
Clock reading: 12:44
